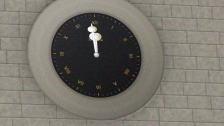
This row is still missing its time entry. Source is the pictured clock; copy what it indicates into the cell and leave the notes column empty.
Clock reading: 11:59
